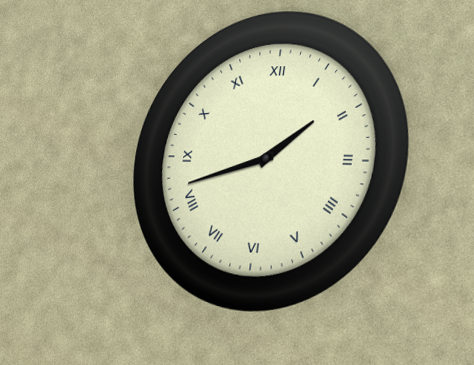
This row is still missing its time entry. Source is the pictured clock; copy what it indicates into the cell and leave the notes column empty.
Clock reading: 1:42
